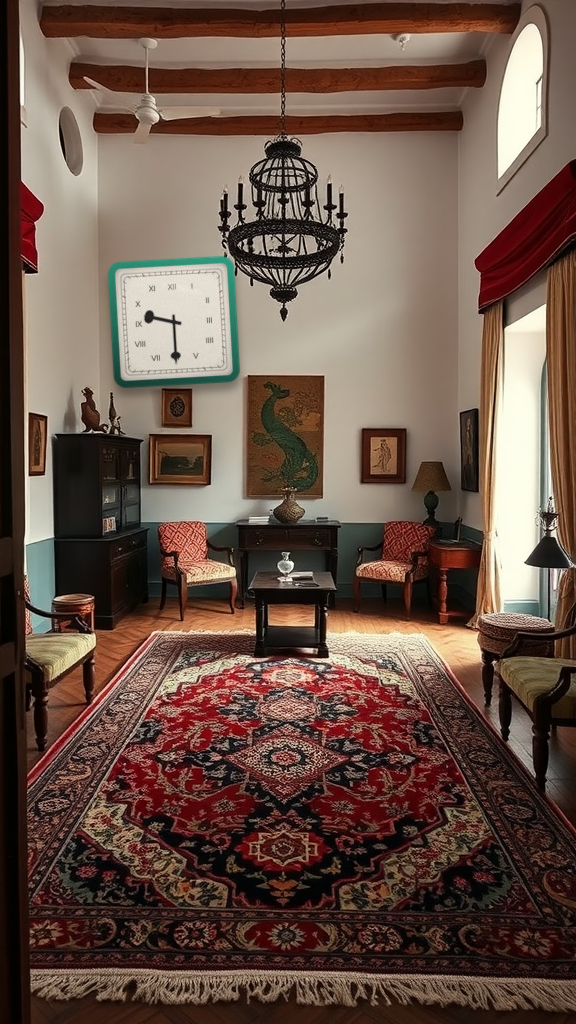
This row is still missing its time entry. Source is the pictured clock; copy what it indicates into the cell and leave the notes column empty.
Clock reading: 9:30
